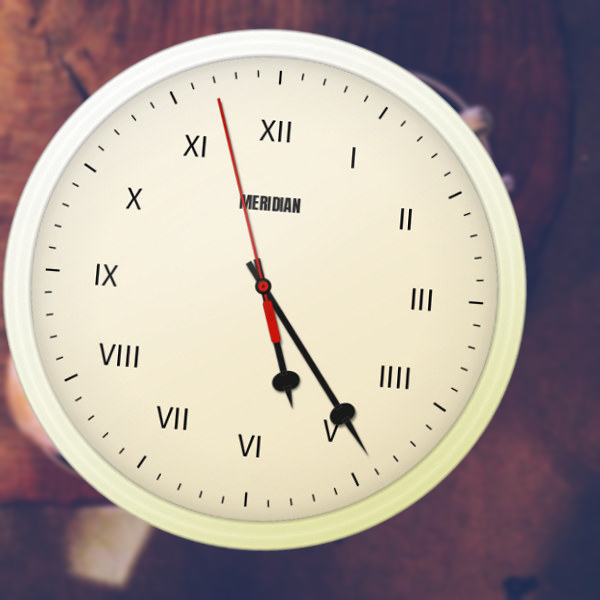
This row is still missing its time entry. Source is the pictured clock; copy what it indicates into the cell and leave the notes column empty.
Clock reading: 5:23:57
